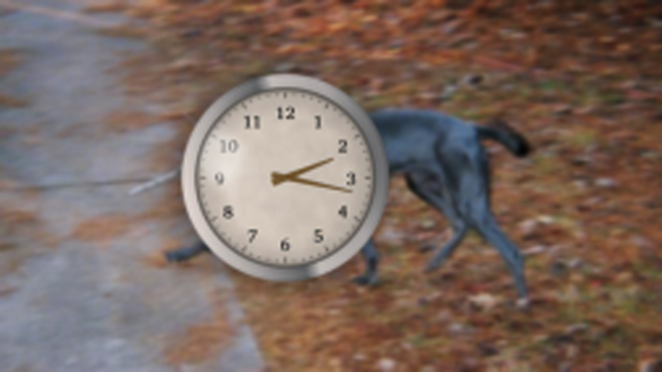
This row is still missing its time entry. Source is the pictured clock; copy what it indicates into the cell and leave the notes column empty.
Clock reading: 2:17
